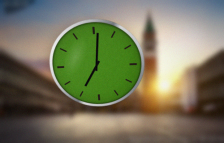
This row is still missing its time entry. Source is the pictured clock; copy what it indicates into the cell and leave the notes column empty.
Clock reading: 7:01
